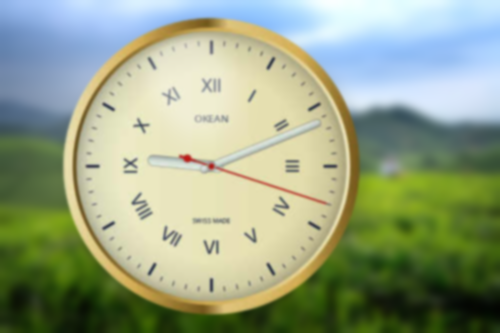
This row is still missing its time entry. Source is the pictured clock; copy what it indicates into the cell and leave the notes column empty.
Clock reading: 9:11:18
